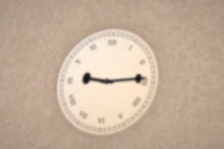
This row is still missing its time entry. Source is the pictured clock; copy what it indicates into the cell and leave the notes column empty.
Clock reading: 9:14
